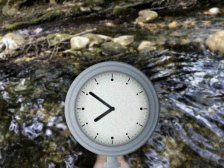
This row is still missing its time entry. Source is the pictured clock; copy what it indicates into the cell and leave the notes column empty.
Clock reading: 7:51
